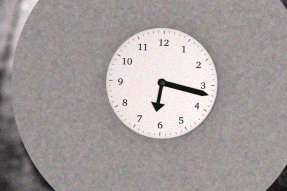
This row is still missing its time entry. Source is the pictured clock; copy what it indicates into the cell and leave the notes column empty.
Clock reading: 6:17
